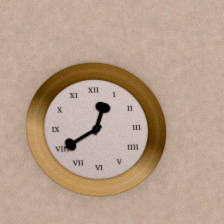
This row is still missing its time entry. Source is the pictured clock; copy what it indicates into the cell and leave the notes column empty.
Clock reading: 12:40
